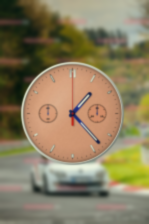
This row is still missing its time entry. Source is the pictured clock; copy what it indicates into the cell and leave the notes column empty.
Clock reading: 1:23
